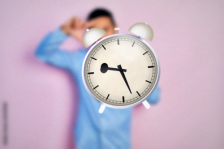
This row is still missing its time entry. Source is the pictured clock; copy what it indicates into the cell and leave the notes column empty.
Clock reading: 9:27
